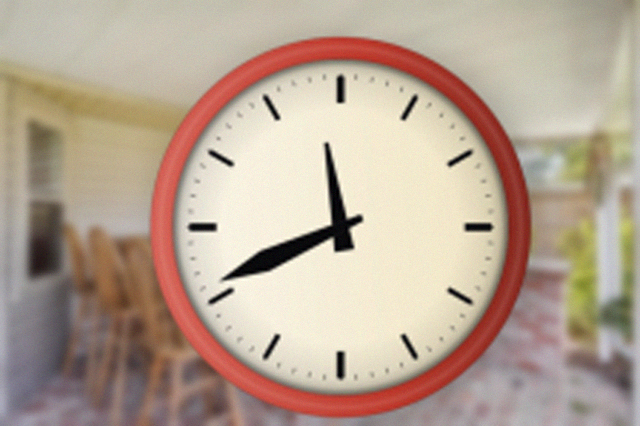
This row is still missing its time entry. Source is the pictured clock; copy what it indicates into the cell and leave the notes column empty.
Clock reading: 11:41
